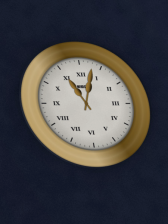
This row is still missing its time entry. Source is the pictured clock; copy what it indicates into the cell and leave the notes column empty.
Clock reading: 11:03
